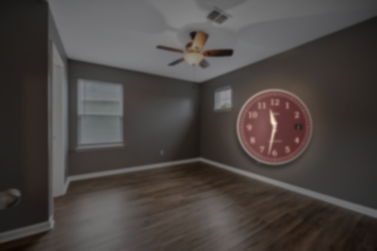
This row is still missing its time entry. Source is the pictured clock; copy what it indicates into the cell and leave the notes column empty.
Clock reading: 11:32
